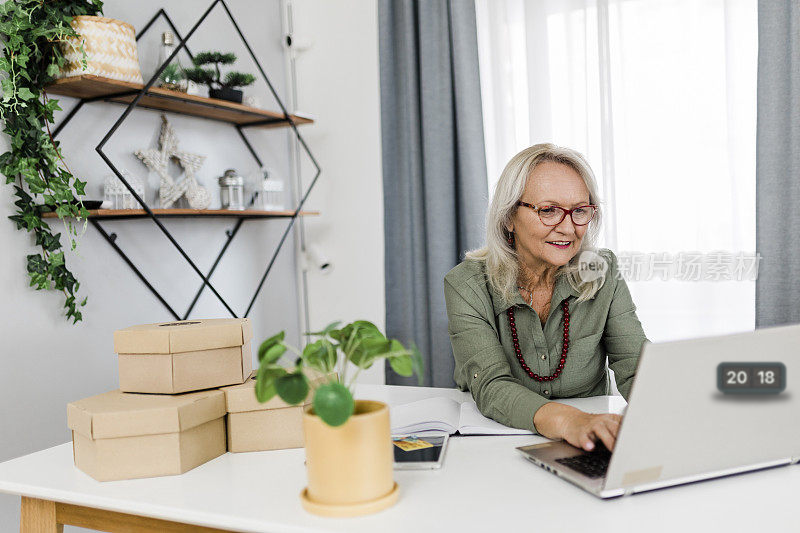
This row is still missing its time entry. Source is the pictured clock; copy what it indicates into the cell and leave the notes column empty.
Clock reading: 20:18
